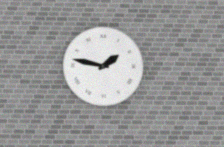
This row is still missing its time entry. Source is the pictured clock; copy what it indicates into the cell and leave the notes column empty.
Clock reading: 1:47
